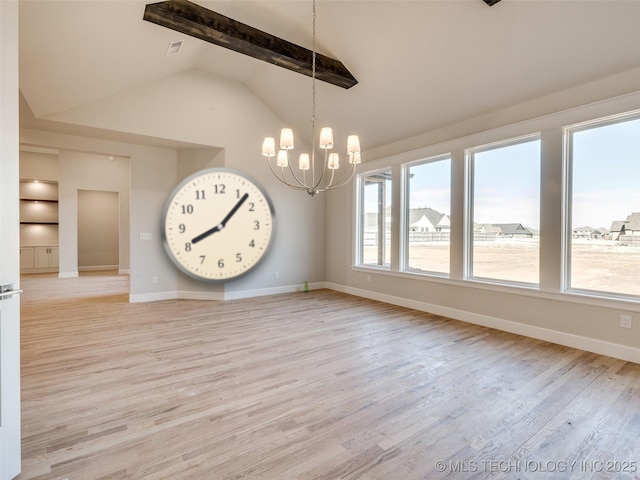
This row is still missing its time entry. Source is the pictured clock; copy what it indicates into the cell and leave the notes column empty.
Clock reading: 8:07
